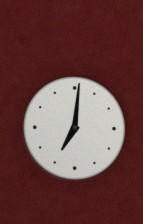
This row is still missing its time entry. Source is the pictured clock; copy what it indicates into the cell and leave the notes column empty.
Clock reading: 7:01
